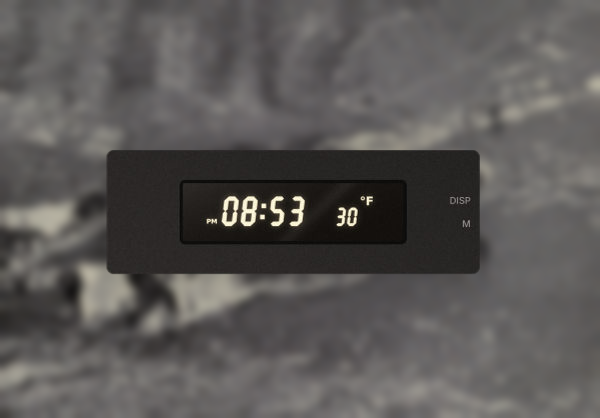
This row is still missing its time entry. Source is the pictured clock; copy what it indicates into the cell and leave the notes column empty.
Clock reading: 8:53
